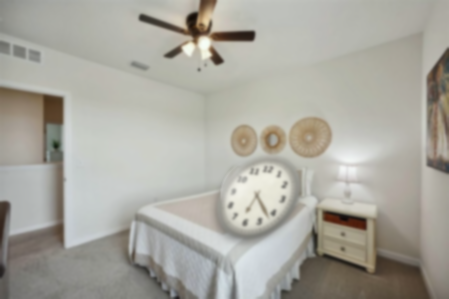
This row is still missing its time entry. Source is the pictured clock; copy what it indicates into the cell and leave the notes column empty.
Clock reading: 6:22
